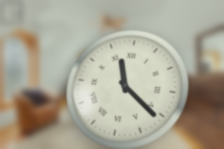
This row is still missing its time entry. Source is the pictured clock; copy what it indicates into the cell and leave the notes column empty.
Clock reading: 11:21
